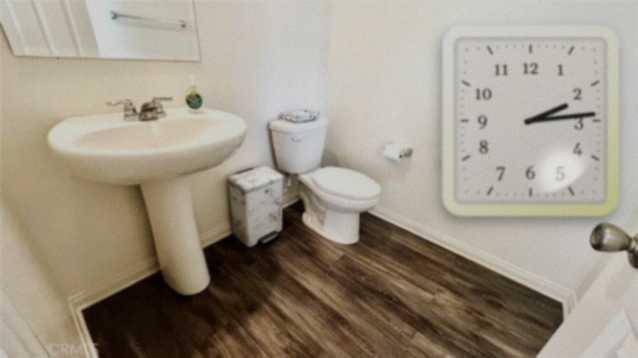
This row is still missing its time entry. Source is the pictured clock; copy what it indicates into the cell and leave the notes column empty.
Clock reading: 2:14
